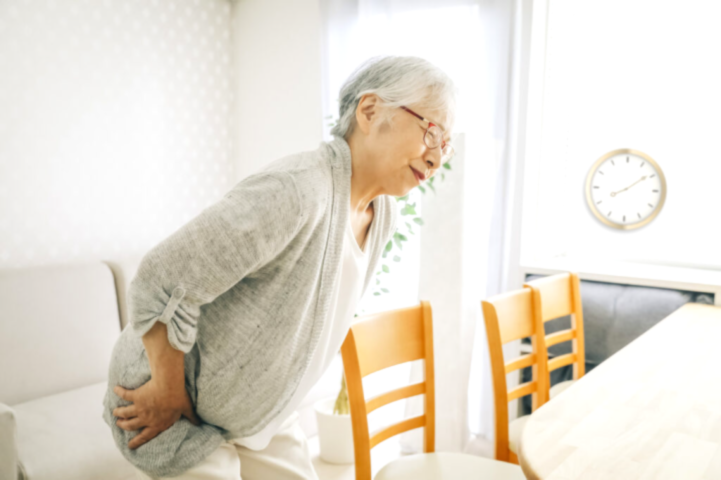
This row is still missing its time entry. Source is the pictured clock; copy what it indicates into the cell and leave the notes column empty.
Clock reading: 8:09
